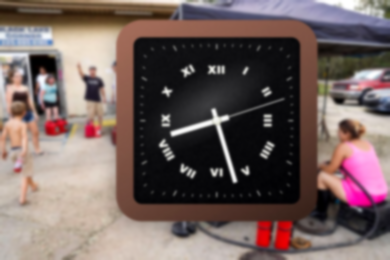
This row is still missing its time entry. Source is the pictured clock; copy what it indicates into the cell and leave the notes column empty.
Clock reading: 8:27:12
